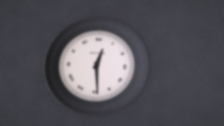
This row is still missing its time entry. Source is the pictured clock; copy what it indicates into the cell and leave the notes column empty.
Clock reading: 12:29
